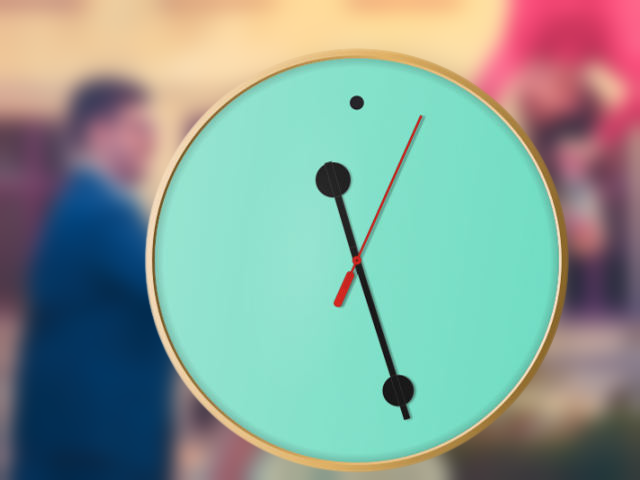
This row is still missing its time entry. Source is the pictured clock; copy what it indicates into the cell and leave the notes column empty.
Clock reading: 11:27:04
